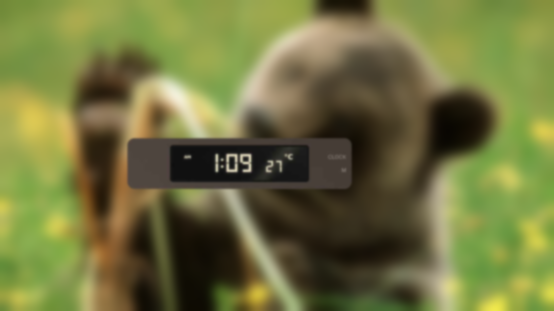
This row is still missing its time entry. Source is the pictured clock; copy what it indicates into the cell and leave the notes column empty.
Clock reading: 1:09
